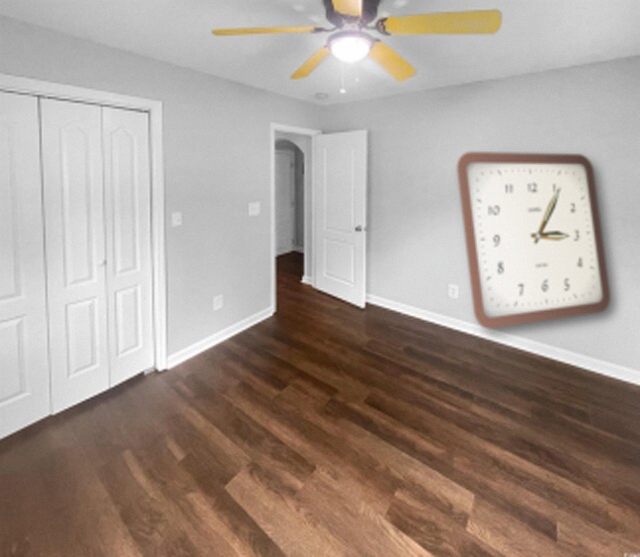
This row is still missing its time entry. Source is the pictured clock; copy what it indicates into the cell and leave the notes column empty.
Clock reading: 3:06
